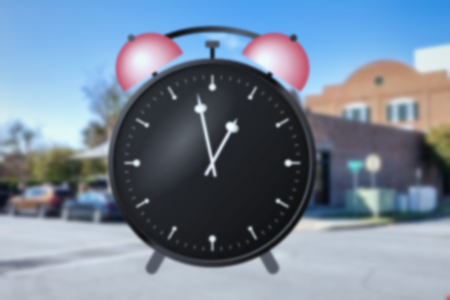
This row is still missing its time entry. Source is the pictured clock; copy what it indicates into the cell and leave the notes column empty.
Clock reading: 12:58
